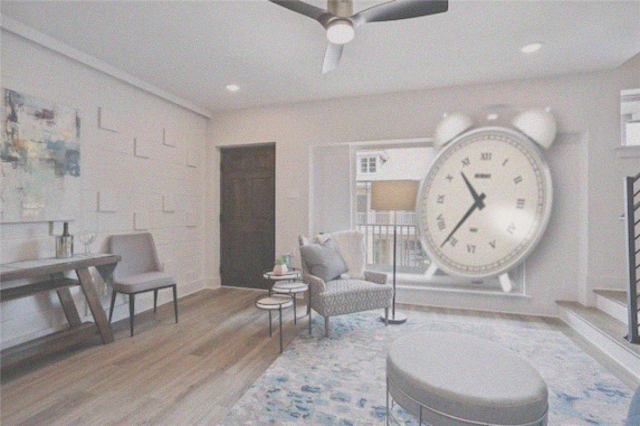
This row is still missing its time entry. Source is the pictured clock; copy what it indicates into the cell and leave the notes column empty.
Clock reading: 10:36
